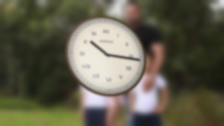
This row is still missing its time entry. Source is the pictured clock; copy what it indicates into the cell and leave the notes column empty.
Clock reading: 10:16
